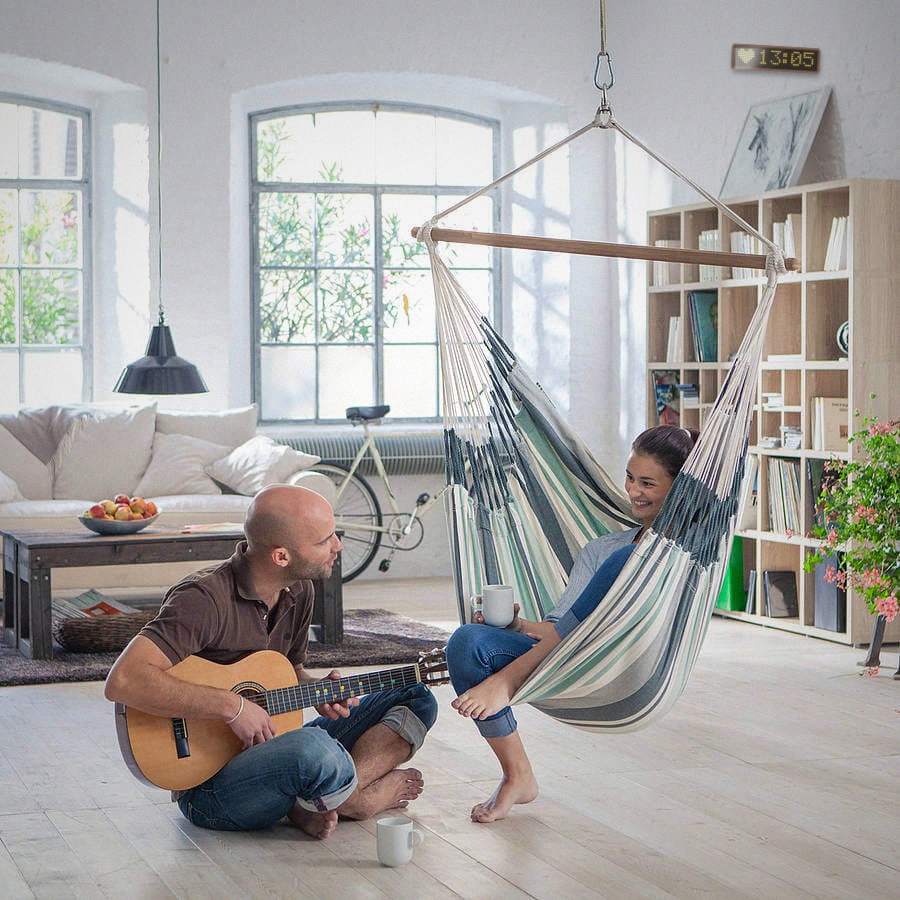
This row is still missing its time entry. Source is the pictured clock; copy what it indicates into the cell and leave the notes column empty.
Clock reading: 13:05
